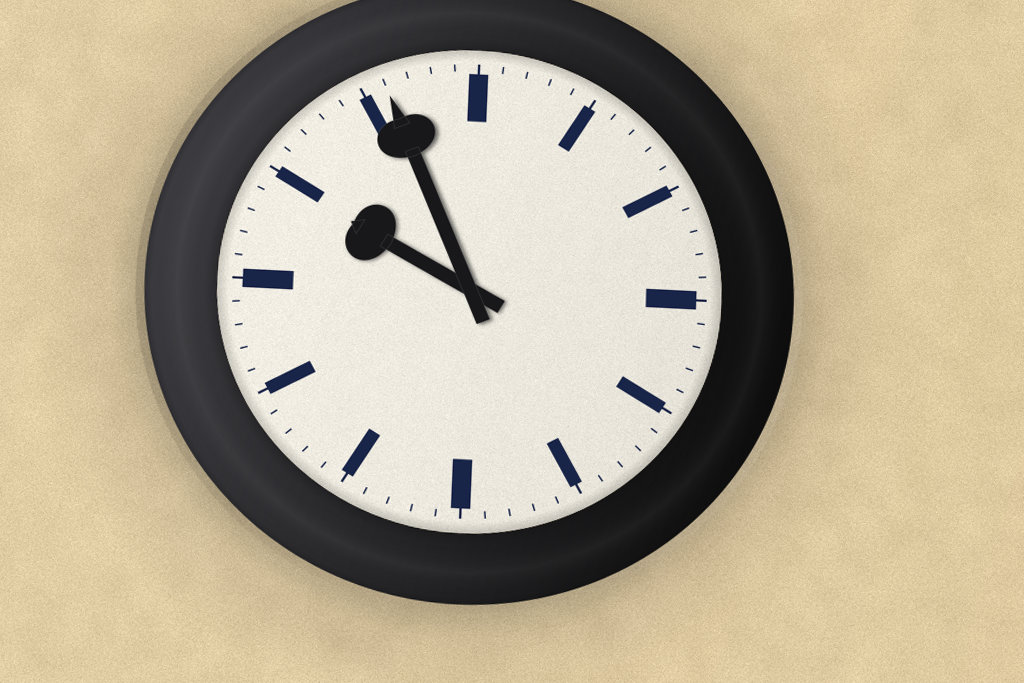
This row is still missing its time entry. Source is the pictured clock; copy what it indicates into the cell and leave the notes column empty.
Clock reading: 9:56
